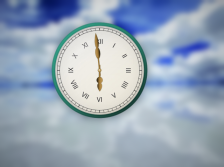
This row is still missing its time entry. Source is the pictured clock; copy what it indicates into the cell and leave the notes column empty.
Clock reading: 5:59
